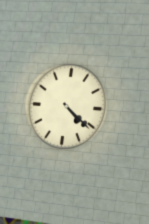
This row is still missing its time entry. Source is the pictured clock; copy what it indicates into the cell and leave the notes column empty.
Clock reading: 4:21
